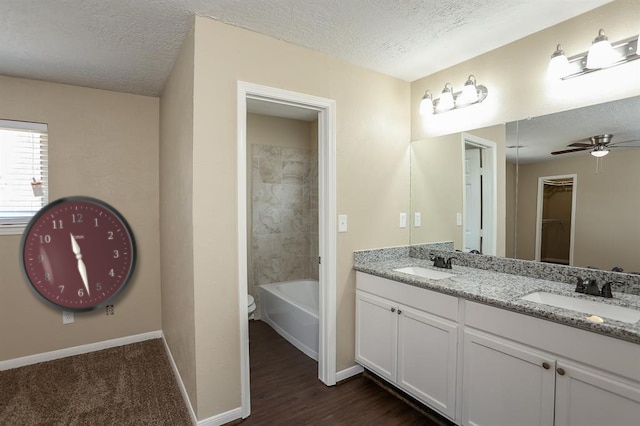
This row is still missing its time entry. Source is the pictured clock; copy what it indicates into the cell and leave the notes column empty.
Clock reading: 11:28
